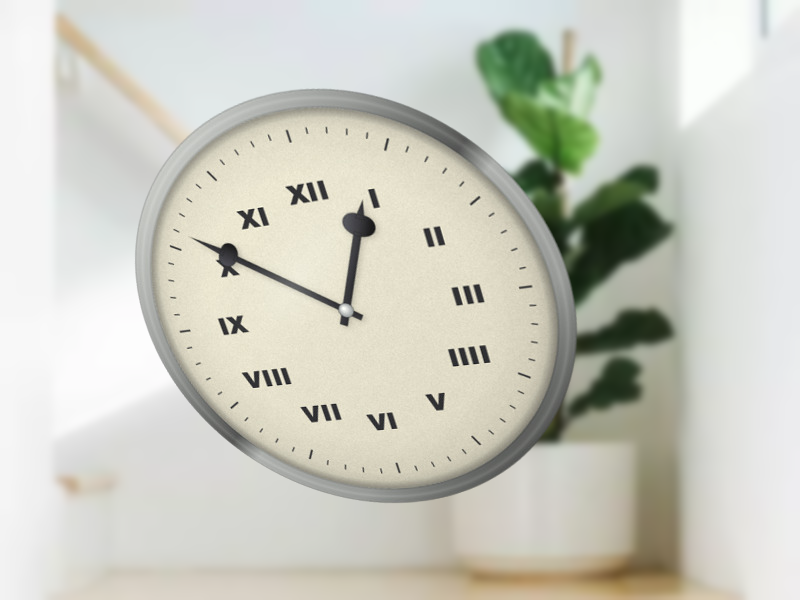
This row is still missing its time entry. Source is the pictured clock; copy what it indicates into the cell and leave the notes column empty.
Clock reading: 12:51
